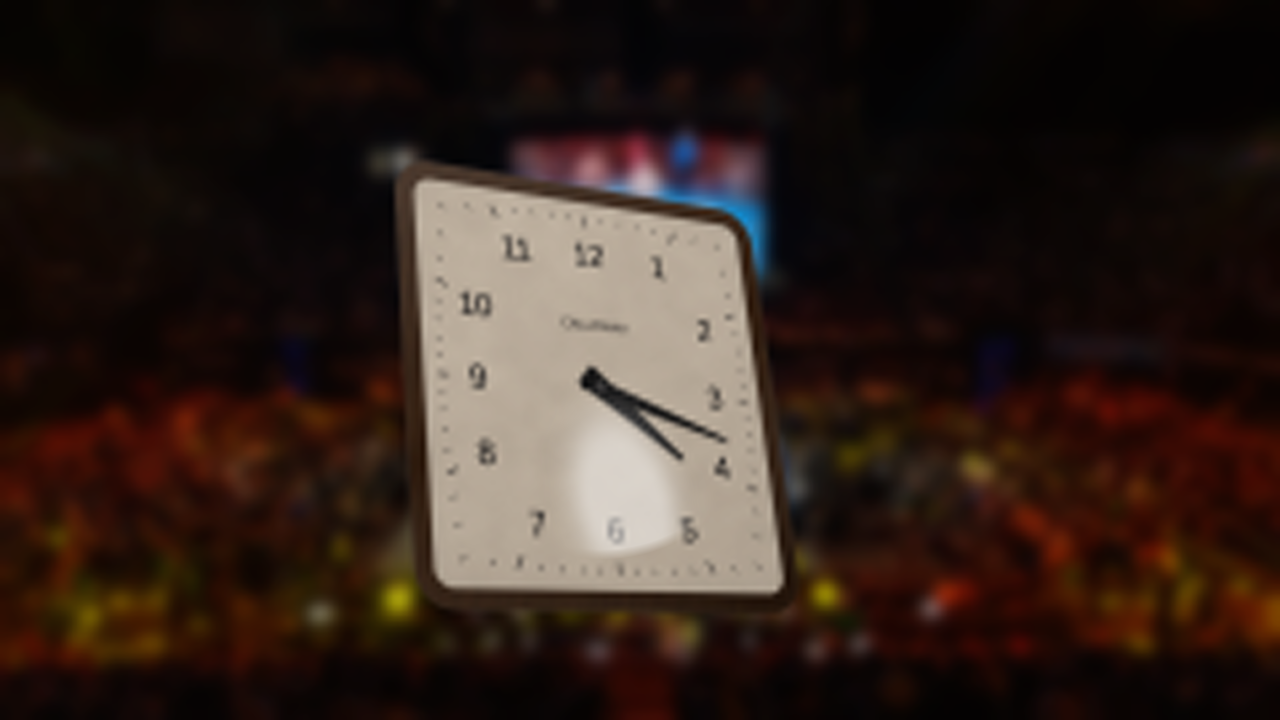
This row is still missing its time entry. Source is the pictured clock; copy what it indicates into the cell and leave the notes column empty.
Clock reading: 4:18
